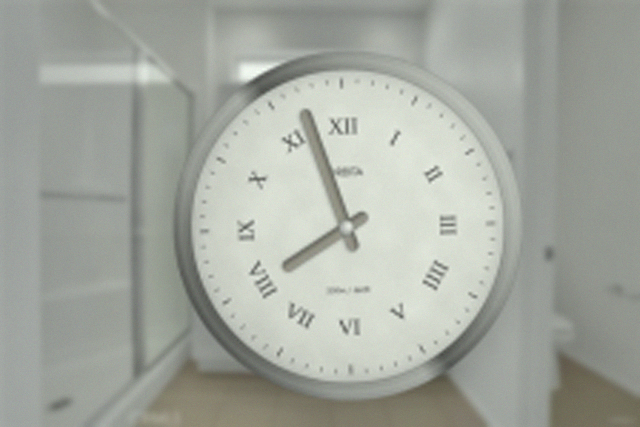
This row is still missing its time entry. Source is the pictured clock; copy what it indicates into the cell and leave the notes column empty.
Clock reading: 7:57
